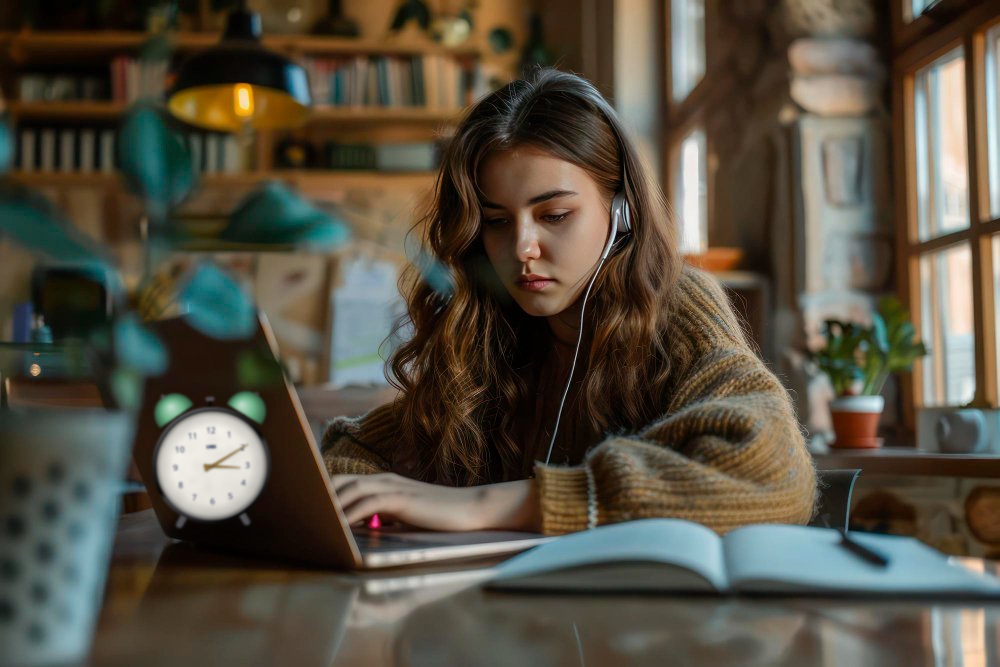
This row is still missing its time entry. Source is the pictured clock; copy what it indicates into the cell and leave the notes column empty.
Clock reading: 3:10
